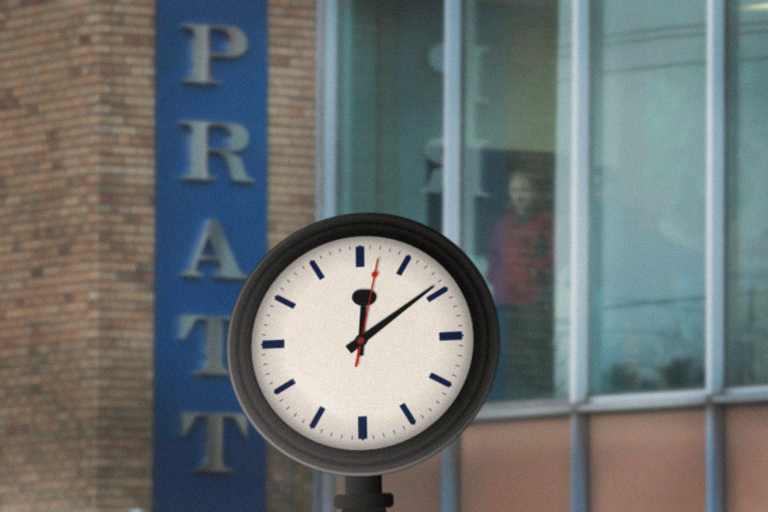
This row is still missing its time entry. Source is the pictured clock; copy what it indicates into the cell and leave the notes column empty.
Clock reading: 12:09:02
